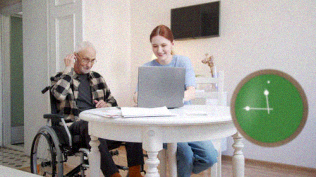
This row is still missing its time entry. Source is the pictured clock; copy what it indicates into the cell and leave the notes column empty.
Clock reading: 11:45
